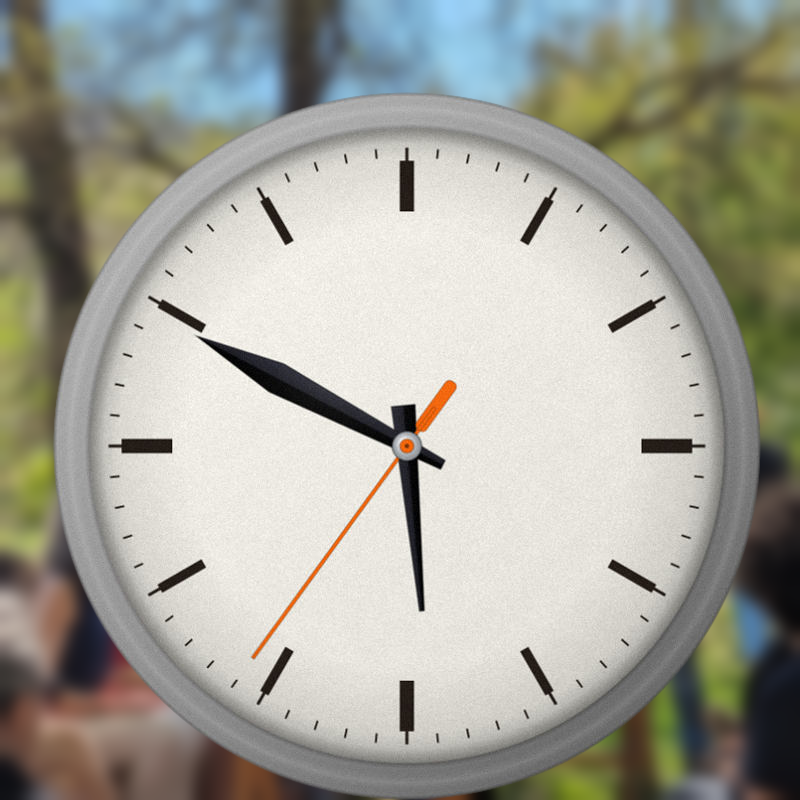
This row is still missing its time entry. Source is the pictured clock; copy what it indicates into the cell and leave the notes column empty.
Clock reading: 5:49:36
